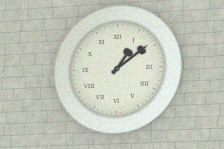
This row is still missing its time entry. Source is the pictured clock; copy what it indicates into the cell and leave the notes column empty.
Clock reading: 1:09
